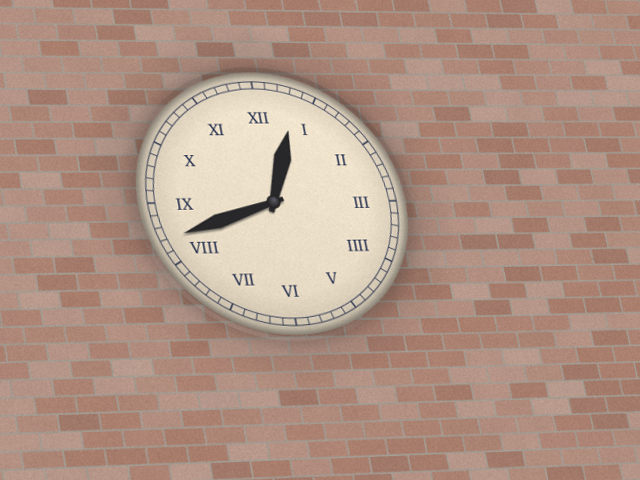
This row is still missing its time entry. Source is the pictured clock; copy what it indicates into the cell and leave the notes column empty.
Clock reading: 12:42
